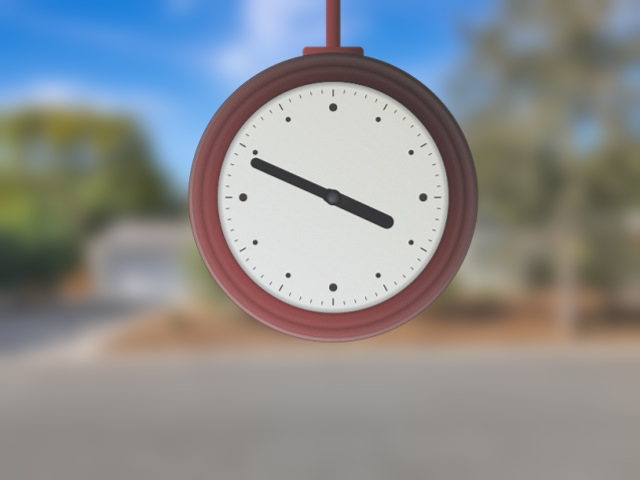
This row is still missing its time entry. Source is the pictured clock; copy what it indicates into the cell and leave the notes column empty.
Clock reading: 3:49
